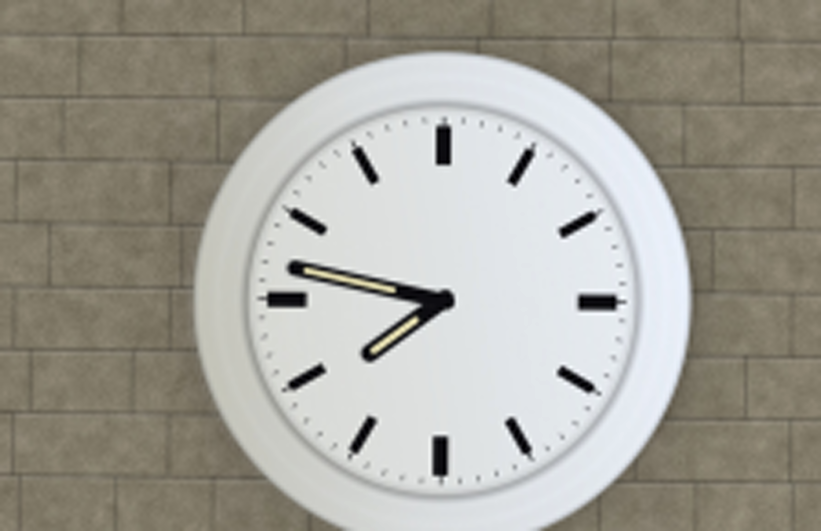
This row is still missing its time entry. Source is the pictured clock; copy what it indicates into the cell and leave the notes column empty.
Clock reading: 7:47
